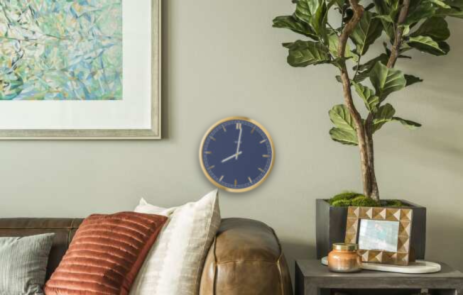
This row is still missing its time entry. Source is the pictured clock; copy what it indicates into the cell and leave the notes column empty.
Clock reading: 8:01
